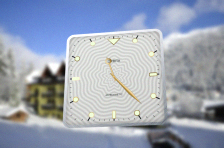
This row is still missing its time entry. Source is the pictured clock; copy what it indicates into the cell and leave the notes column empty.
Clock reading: 11:23
